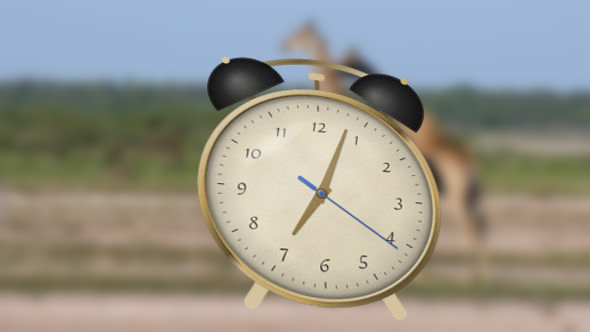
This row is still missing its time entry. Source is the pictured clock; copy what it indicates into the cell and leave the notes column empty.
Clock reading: 7:03:21
